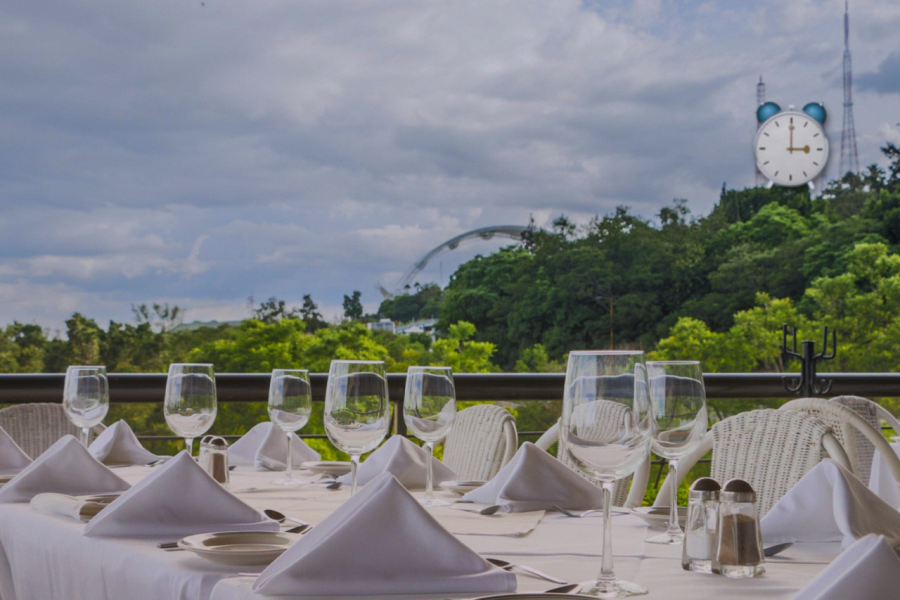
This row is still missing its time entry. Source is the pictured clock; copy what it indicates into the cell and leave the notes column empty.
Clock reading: 3:00
